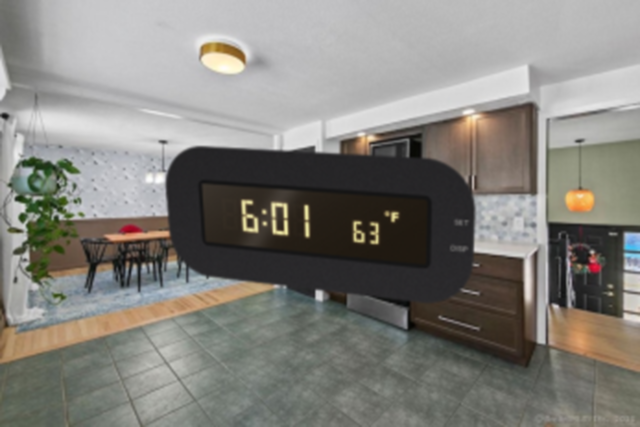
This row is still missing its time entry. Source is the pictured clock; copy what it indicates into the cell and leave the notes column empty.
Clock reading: 6:01
